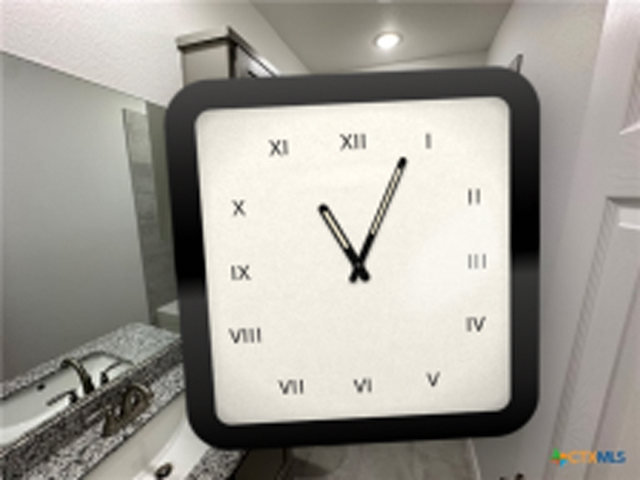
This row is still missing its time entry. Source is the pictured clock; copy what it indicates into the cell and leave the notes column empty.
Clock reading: 11:04
